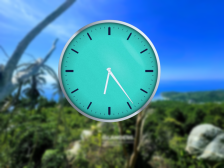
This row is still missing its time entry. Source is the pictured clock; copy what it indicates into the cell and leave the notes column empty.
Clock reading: 6:24
